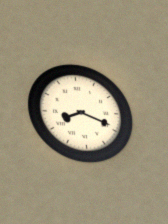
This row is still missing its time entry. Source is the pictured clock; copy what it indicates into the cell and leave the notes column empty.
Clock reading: 8:19
